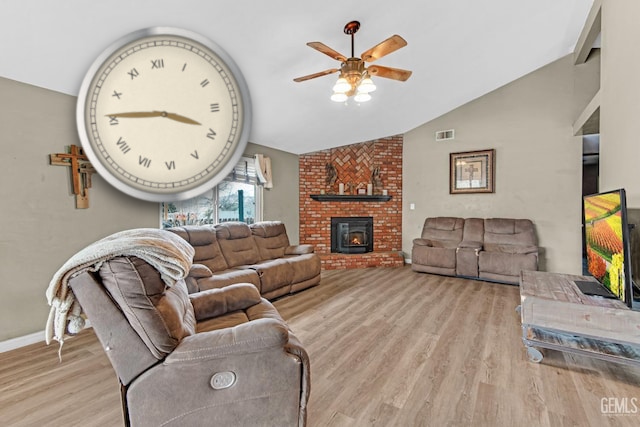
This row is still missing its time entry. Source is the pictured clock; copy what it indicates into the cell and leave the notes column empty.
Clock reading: 3:46
